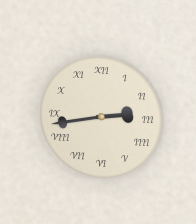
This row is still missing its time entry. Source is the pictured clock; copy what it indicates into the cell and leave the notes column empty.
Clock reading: 2:43
